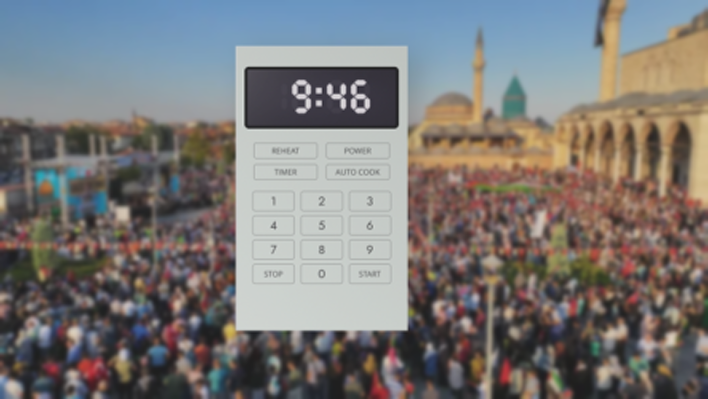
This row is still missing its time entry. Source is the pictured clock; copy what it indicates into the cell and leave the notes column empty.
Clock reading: 9:46
